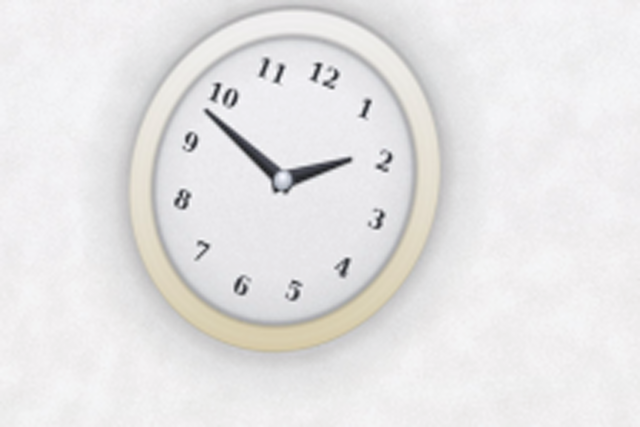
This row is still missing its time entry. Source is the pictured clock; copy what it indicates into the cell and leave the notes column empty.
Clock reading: 1:48
